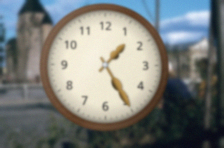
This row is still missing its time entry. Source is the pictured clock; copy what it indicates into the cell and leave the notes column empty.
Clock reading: 1:25
